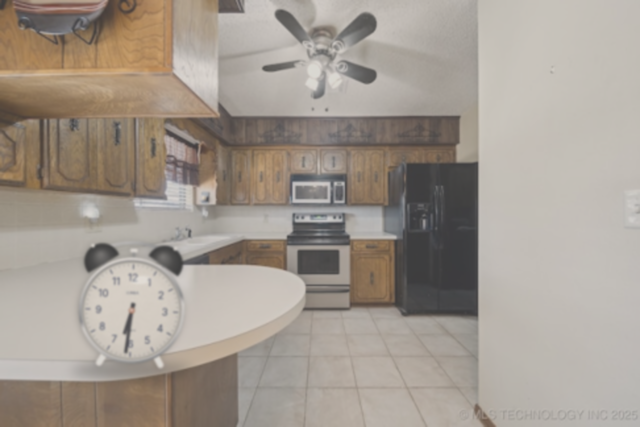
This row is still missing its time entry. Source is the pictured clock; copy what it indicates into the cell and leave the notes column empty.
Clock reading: 6:31
